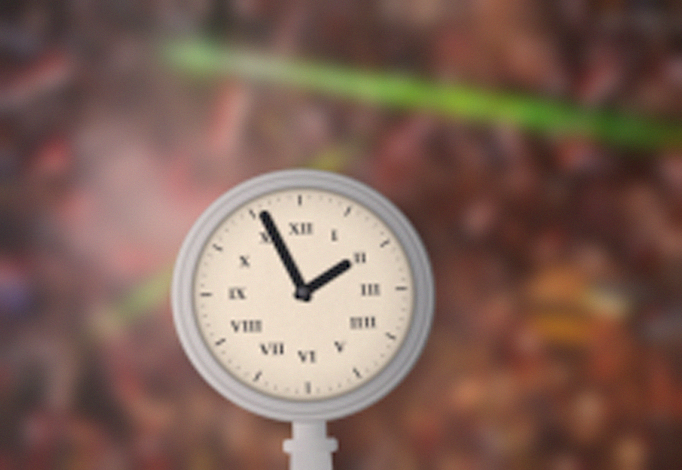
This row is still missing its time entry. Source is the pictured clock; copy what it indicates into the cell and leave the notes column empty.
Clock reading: 1:56
